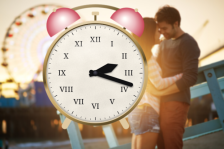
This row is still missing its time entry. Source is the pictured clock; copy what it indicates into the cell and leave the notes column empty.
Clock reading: 2:18
